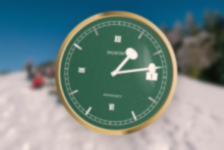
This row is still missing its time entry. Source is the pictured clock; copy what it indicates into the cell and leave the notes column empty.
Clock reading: 1:13
